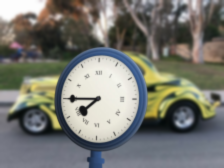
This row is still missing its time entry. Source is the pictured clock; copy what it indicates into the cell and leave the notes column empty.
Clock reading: 7:45
